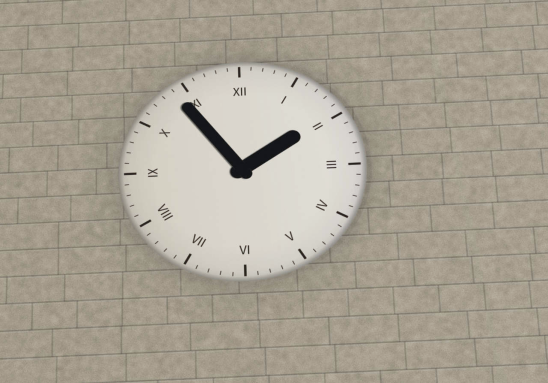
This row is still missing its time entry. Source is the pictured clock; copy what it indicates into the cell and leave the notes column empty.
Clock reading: 1:54
